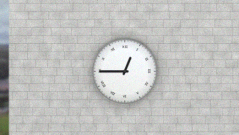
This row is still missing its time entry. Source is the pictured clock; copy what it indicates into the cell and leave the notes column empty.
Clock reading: 12:45
